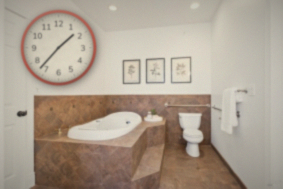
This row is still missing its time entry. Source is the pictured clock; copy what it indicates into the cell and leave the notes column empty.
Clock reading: 1:37
